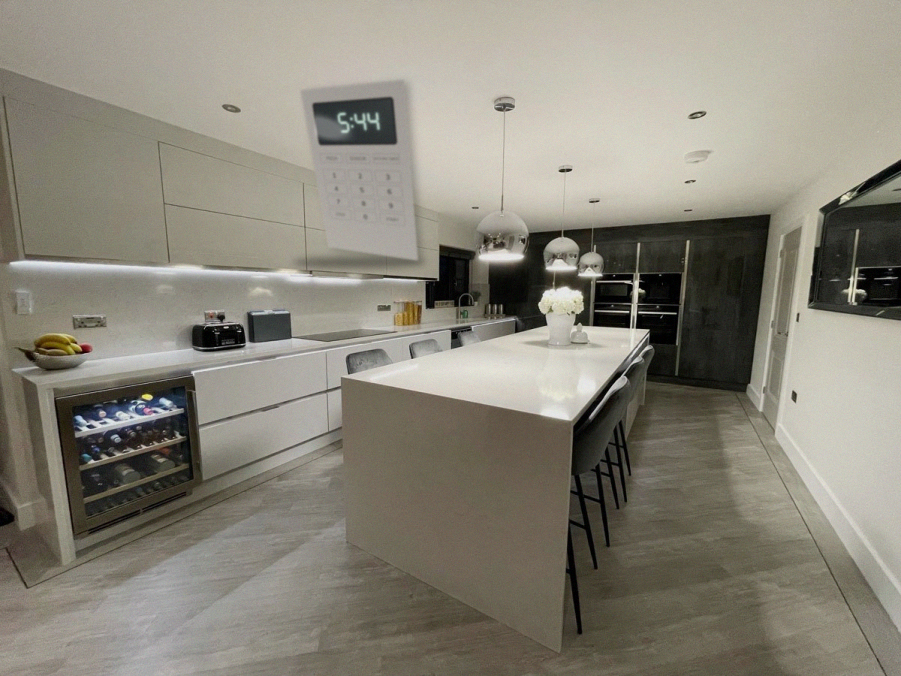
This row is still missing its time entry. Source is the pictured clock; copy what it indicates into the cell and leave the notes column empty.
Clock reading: 5:44
